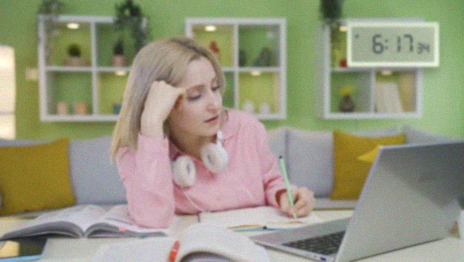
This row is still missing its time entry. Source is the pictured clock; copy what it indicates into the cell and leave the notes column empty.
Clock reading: 6:17
